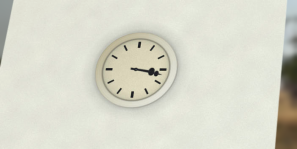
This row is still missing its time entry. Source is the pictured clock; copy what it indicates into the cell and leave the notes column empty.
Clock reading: 3:17
